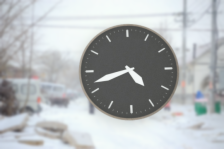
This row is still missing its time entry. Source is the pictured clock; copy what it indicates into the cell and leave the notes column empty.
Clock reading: 4:42
